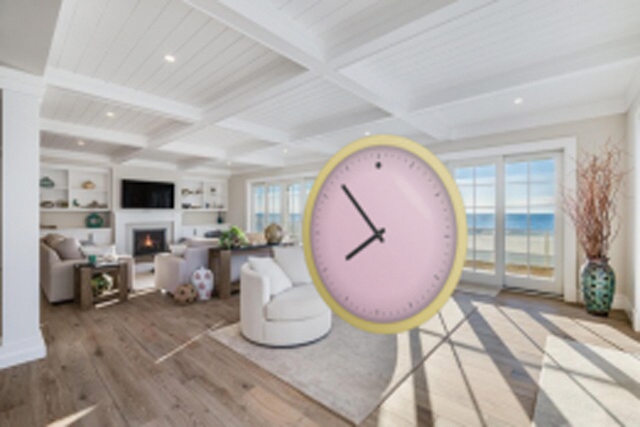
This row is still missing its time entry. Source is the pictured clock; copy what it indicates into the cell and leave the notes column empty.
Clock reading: 7:53
